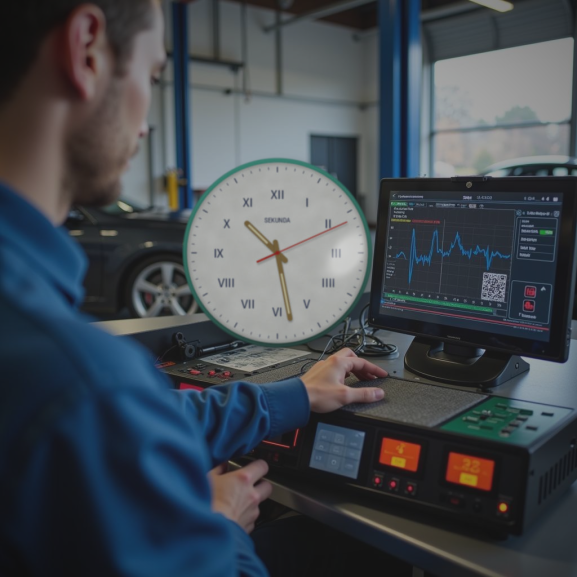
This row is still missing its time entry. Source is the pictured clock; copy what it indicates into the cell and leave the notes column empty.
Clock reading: 10:28:11
